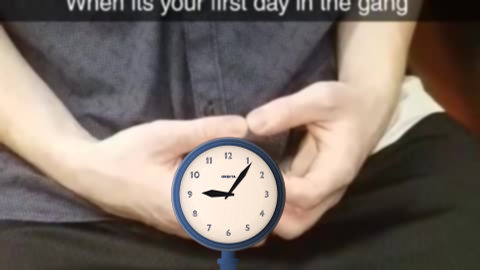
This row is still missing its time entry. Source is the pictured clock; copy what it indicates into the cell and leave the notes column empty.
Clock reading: 9:06
